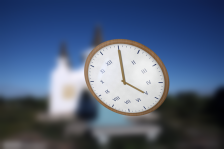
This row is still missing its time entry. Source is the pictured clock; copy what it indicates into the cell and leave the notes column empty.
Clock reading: 5:05
